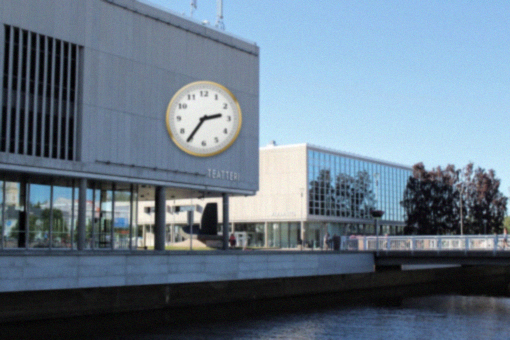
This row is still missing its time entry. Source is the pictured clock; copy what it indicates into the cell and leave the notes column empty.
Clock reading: 2:36
